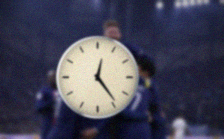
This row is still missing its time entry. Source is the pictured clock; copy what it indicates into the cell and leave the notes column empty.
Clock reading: 12:24
